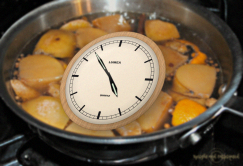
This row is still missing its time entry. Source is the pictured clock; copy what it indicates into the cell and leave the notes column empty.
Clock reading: 4:53
